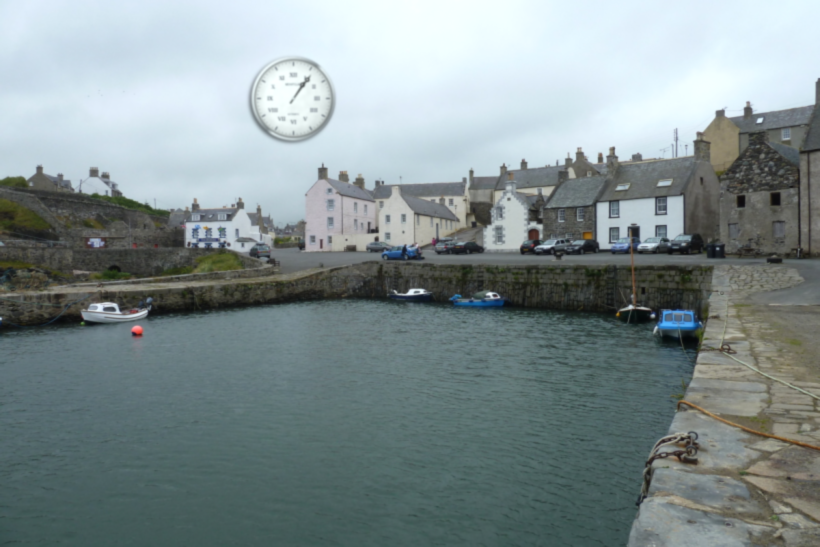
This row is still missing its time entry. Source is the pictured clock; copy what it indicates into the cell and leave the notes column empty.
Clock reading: 1:06
